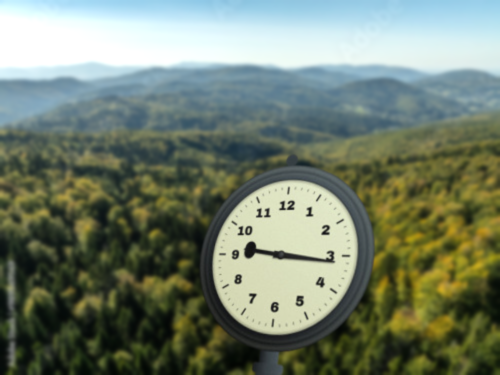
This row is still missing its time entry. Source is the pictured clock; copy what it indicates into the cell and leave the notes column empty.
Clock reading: 9:16
